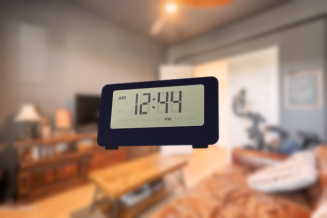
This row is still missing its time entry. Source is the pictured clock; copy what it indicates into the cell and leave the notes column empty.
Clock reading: 12:44
